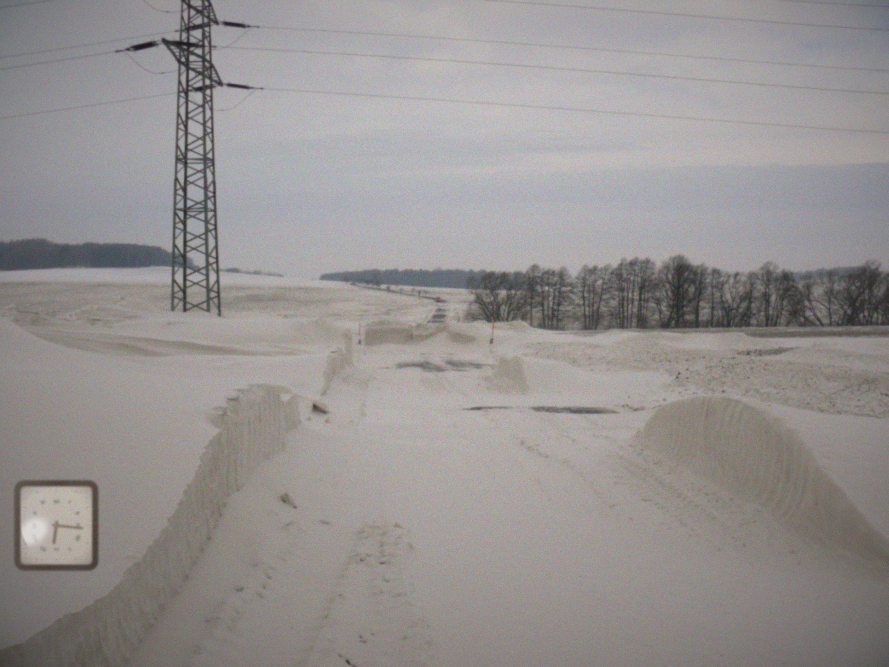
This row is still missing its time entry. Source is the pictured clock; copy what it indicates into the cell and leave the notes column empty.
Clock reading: 6:16
